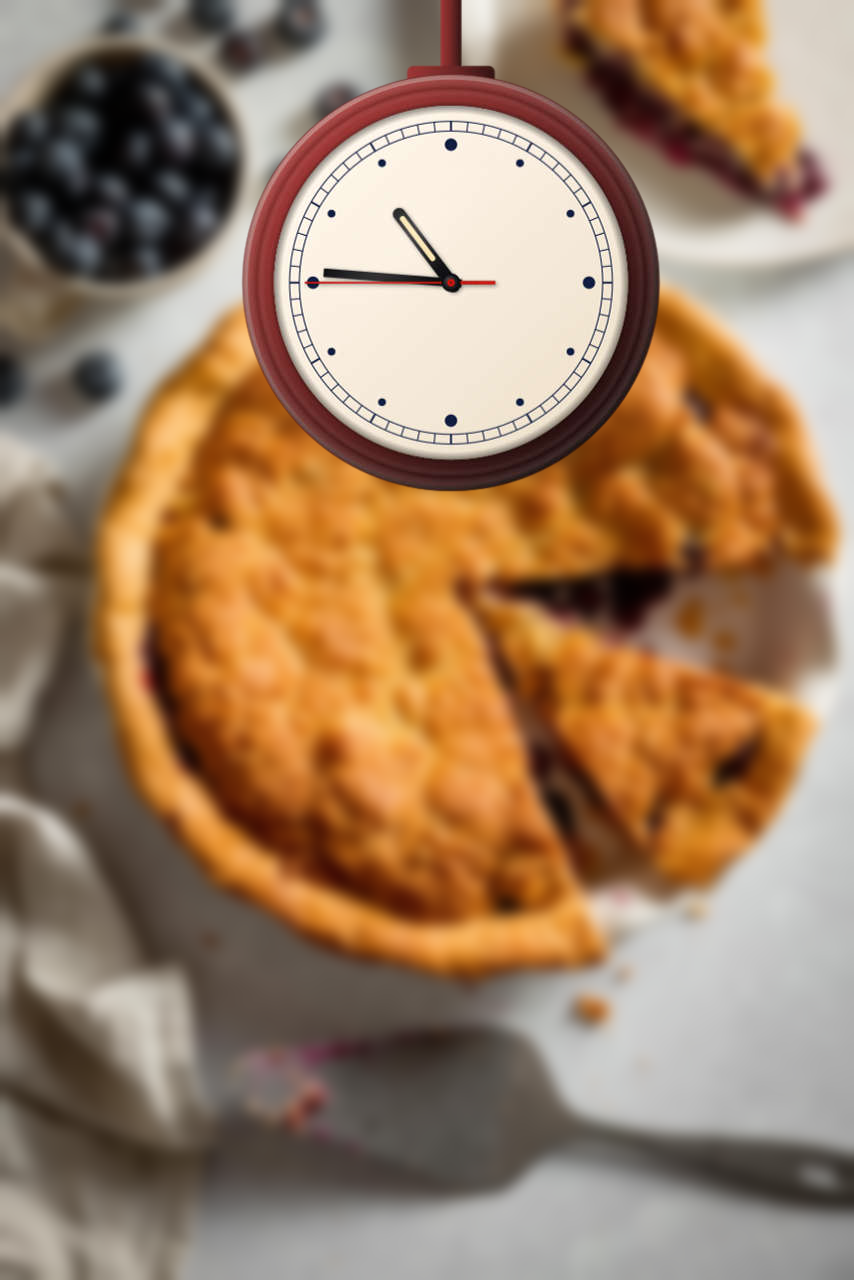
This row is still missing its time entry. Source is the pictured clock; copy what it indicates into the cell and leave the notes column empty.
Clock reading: 10:45:45
